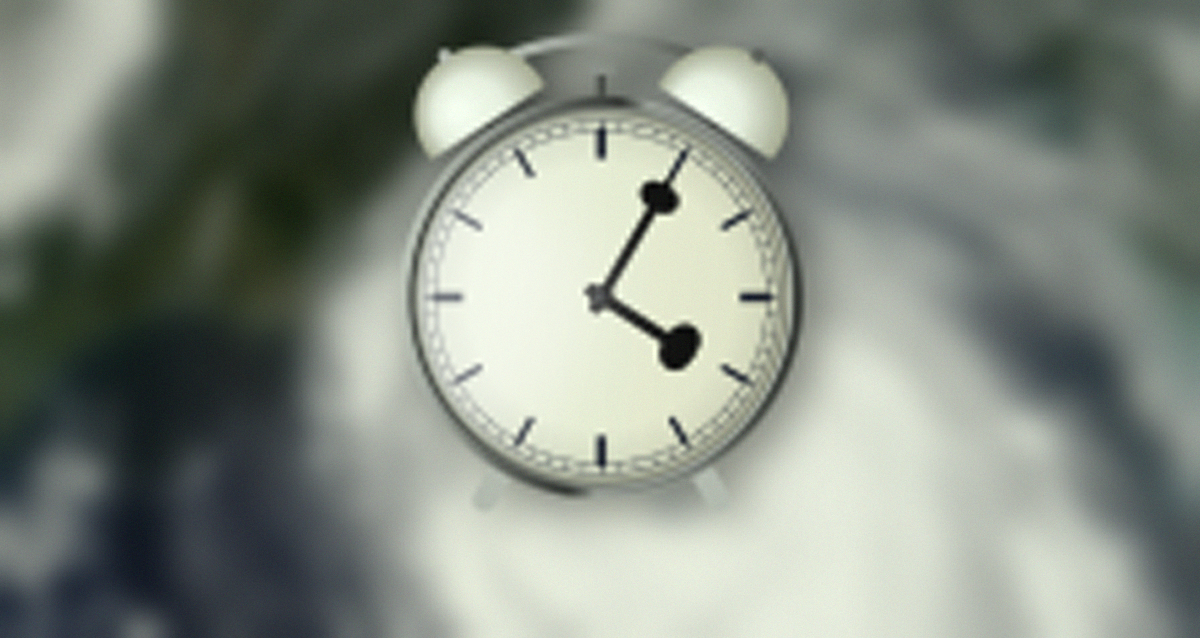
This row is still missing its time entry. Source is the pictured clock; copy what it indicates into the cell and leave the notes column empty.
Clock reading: 4:05
